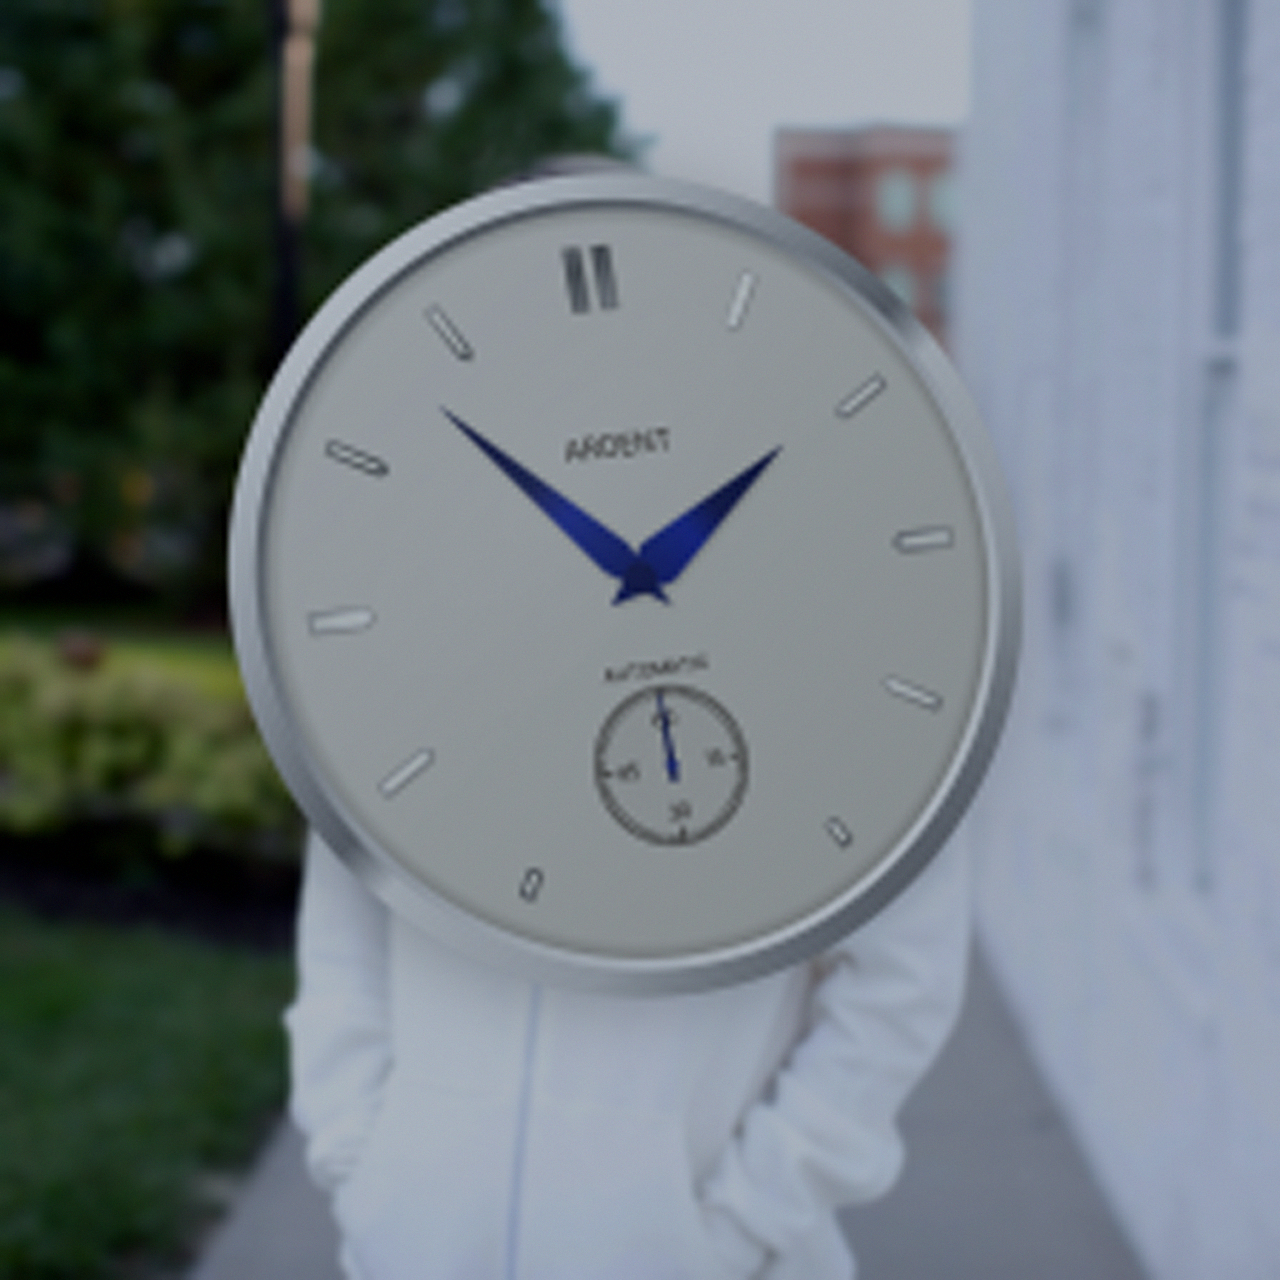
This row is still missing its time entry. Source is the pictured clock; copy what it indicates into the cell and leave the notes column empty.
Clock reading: 1:53
